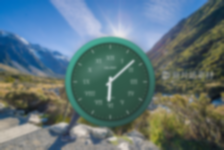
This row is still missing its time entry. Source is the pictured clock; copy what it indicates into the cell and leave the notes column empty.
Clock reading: 6:08
